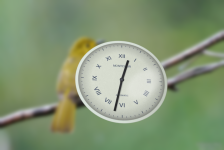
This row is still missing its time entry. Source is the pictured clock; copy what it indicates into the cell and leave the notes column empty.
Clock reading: 12:32
